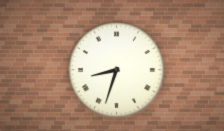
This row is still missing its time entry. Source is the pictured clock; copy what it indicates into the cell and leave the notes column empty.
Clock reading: 8:33
